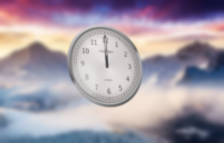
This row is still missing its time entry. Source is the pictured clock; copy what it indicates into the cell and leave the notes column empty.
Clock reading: 12:00
